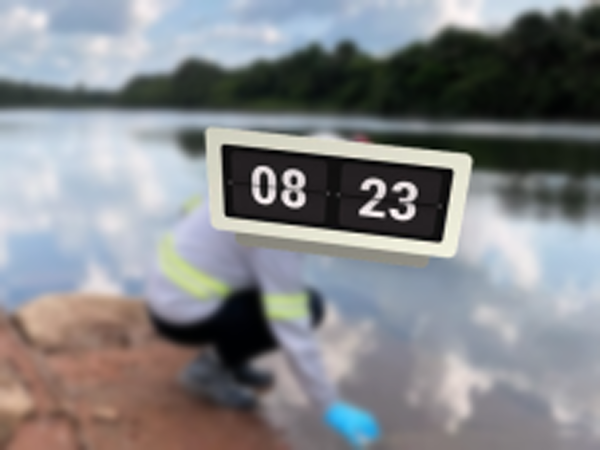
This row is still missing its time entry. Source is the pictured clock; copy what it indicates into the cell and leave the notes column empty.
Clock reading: 8:23
